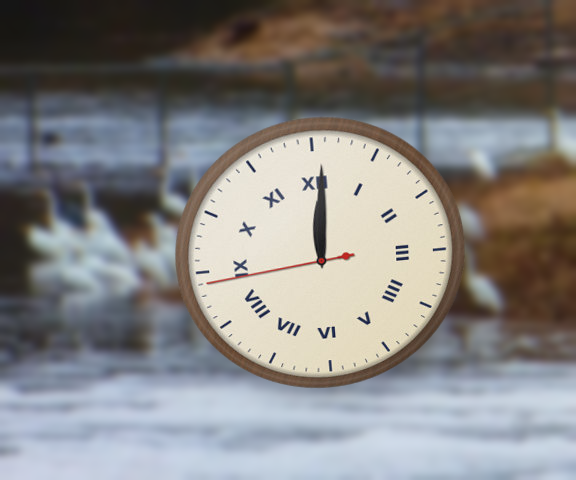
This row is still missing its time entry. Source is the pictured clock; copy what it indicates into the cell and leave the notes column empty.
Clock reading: 12:00:44
